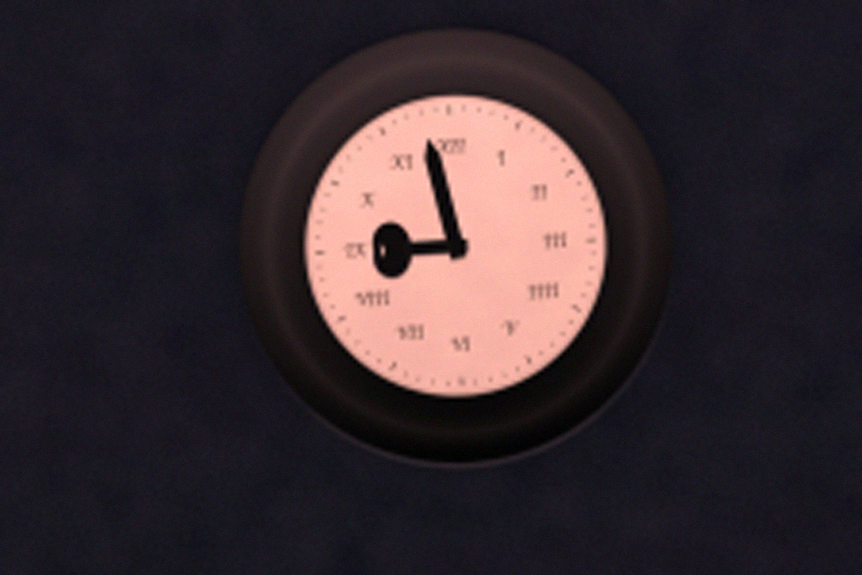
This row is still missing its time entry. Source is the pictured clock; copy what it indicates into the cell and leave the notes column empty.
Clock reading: 8:58
